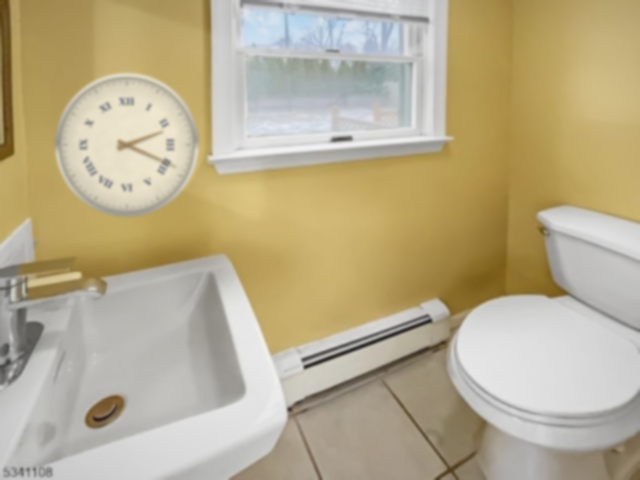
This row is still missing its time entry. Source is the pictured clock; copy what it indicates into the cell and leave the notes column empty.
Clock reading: 2:19
